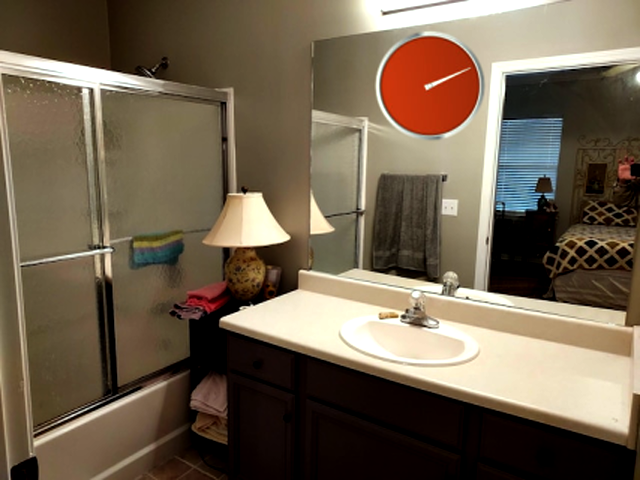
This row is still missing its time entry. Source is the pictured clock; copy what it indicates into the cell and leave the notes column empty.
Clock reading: 2:11
